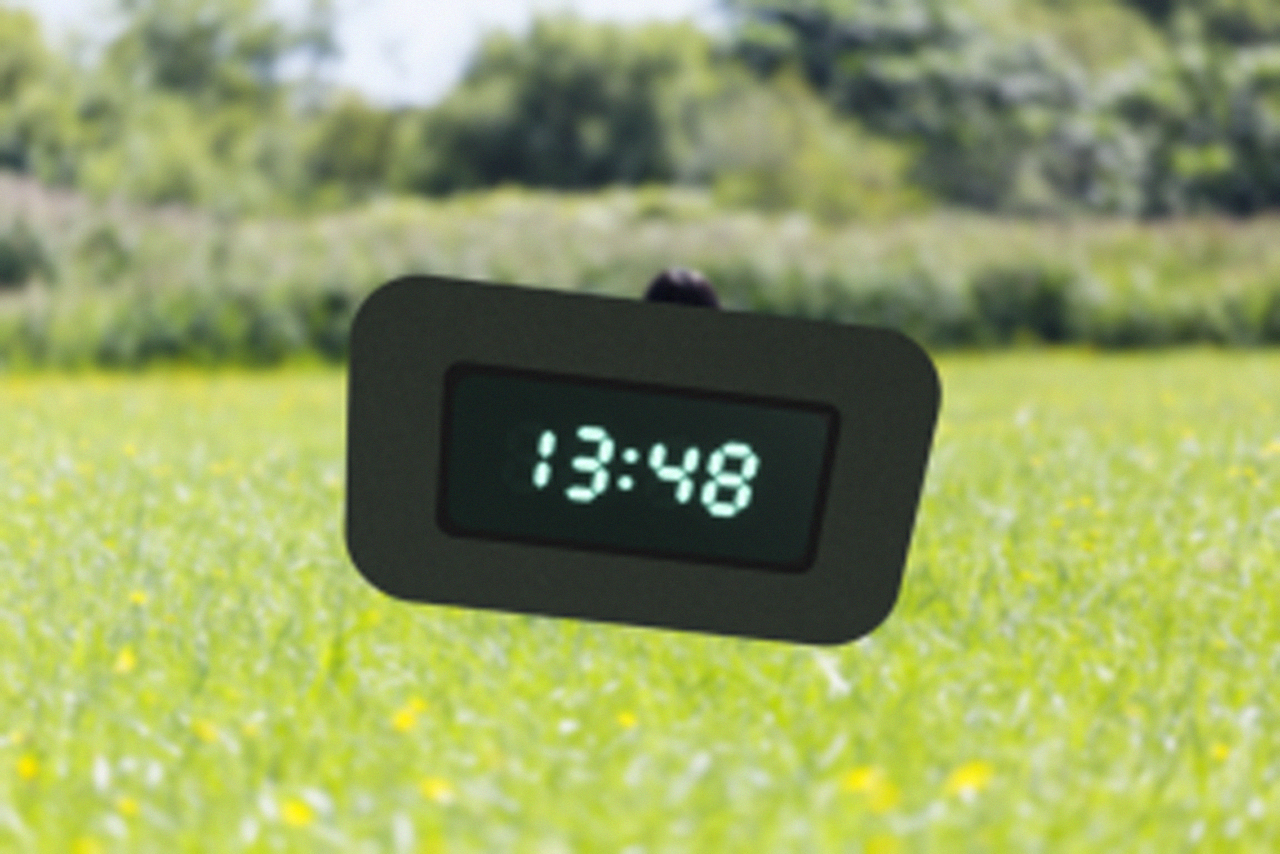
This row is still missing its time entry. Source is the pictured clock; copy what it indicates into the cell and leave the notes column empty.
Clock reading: 13:48
